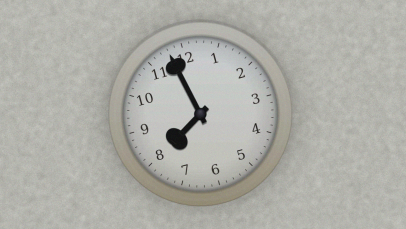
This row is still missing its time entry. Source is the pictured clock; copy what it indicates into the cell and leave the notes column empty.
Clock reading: 7:58
